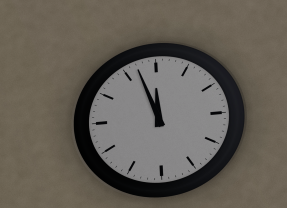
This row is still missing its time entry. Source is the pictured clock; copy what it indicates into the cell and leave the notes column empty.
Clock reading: 11:57
